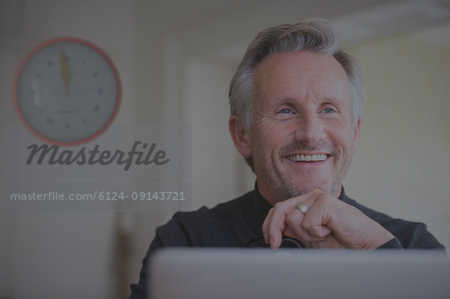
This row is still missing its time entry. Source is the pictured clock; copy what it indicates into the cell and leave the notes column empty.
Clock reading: 11:59
